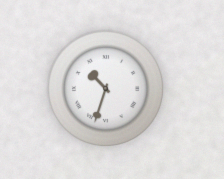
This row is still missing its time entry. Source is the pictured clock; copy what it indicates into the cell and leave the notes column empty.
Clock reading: 10:33
